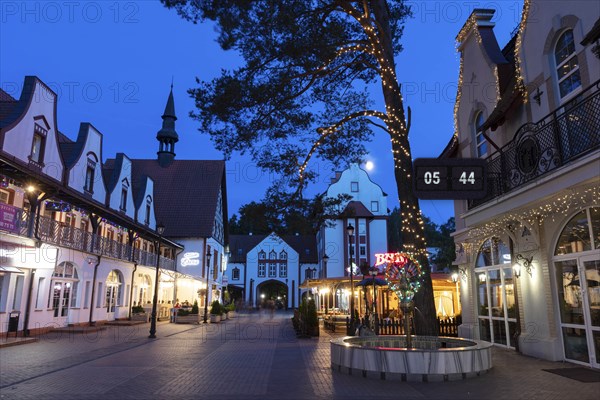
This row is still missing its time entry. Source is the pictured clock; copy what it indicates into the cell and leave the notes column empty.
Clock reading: 5:44
